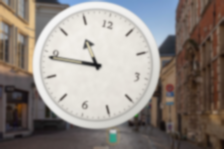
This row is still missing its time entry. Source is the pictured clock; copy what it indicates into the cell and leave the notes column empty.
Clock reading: 10:44
